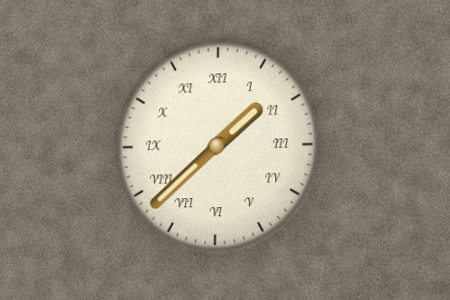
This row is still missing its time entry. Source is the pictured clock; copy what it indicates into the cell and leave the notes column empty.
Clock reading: 1:38
